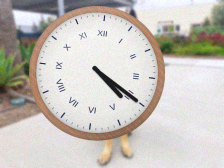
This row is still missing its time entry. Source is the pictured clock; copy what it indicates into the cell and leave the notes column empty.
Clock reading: 4:20
